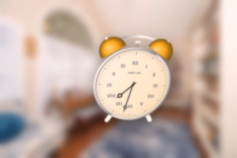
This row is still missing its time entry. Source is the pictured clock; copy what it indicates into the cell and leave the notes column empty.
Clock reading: 7:32
